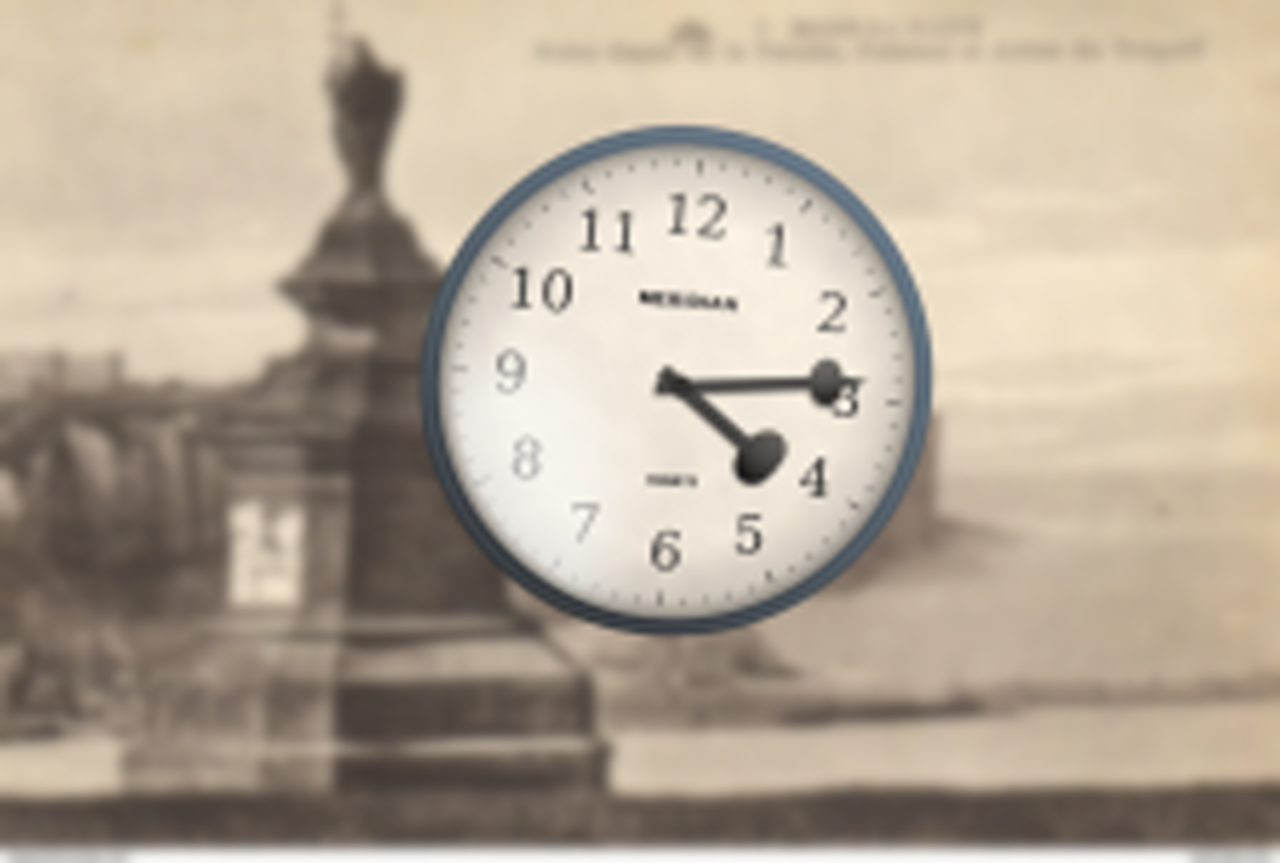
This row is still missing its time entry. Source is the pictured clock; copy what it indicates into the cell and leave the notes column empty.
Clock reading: 4:14
